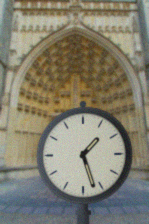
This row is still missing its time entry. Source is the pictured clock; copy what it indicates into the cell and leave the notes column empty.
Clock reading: 1:27
